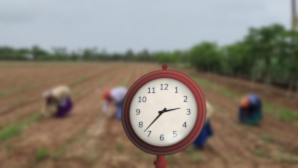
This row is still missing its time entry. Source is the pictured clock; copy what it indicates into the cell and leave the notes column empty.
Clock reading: 2:37
